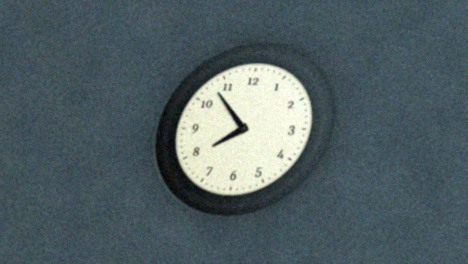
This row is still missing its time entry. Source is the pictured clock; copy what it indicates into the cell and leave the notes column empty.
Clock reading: 7:53
